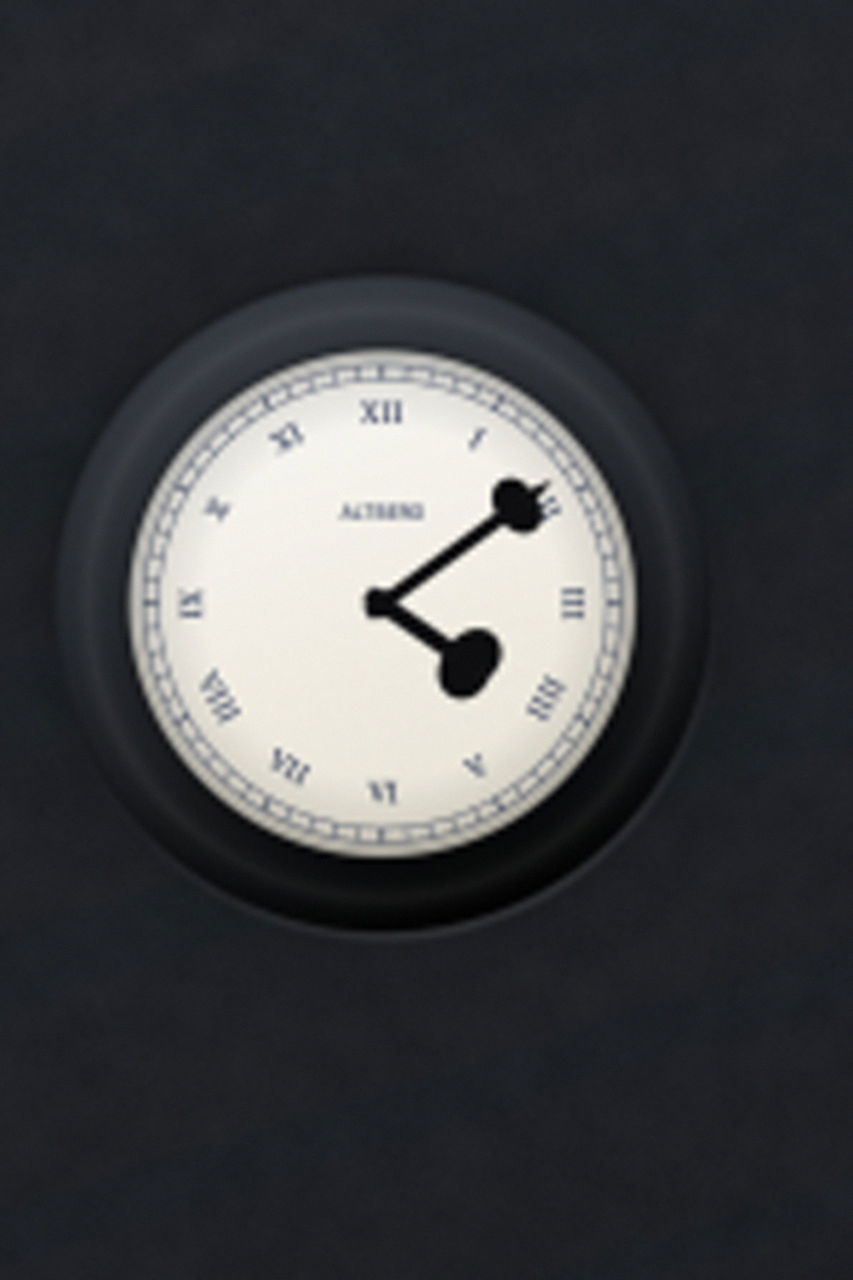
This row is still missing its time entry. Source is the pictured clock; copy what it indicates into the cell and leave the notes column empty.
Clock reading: 4:09
